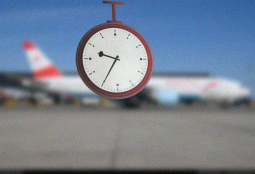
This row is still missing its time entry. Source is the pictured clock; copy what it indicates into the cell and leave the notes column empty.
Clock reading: 9:35
